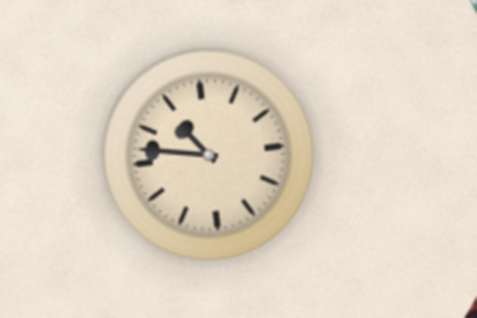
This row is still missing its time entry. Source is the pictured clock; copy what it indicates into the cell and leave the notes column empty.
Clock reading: 10:47
